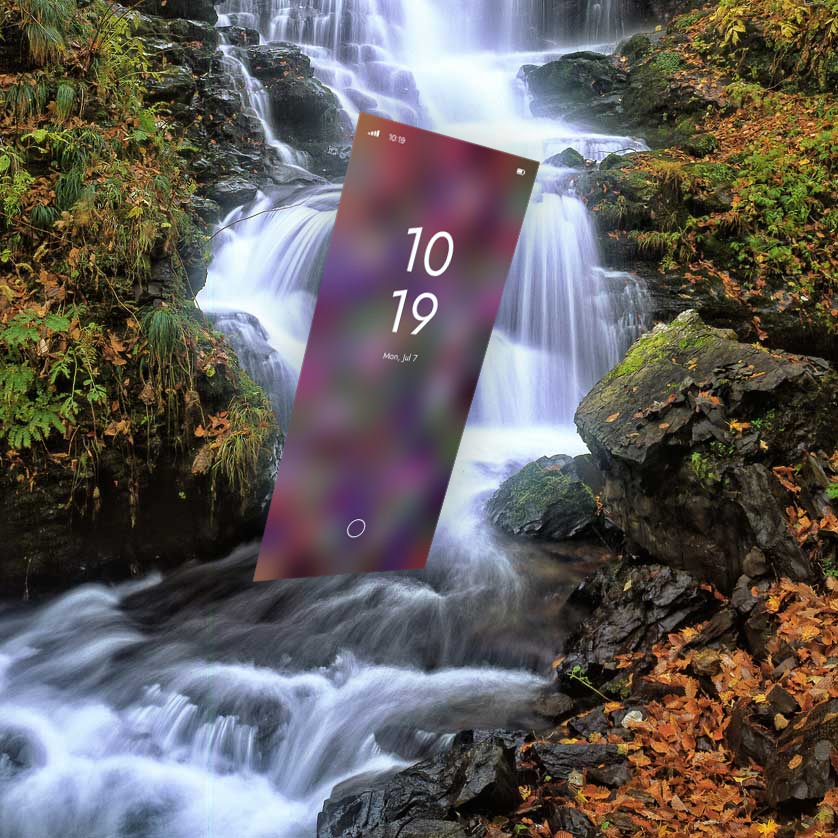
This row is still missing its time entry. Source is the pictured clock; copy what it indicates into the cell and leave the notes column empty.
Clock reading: 10:19
